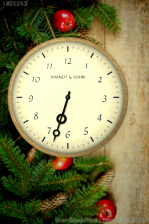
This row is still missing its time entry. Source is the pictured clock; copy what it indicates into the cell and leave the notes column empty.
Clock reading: 6:33
